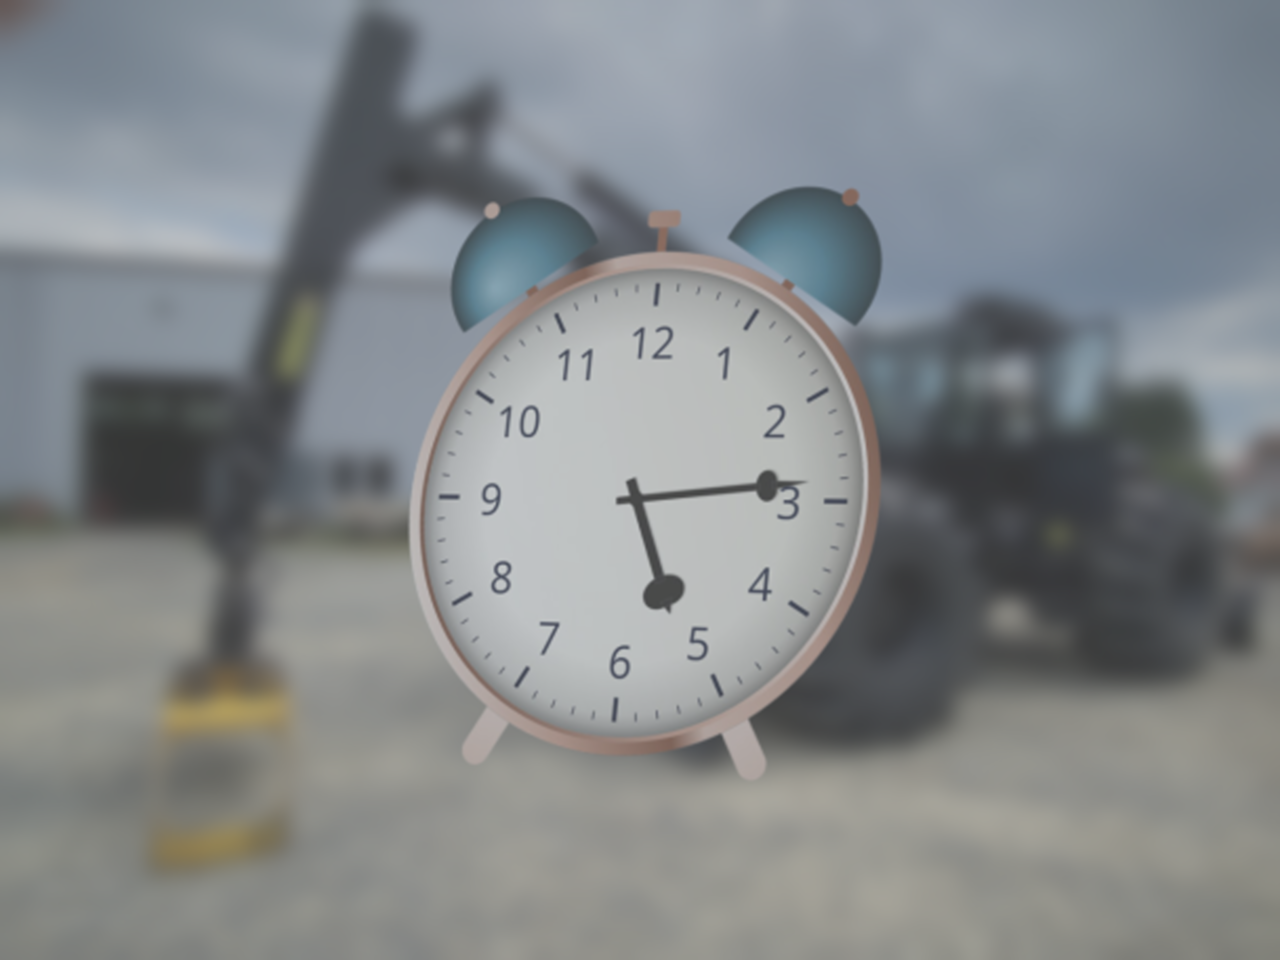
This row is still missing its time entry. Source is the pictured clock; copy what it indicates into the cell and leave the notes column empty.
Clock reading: 5:14
